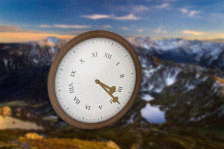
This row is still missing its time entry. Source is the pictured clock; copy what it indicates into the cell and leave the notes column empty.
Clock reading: 3:19
